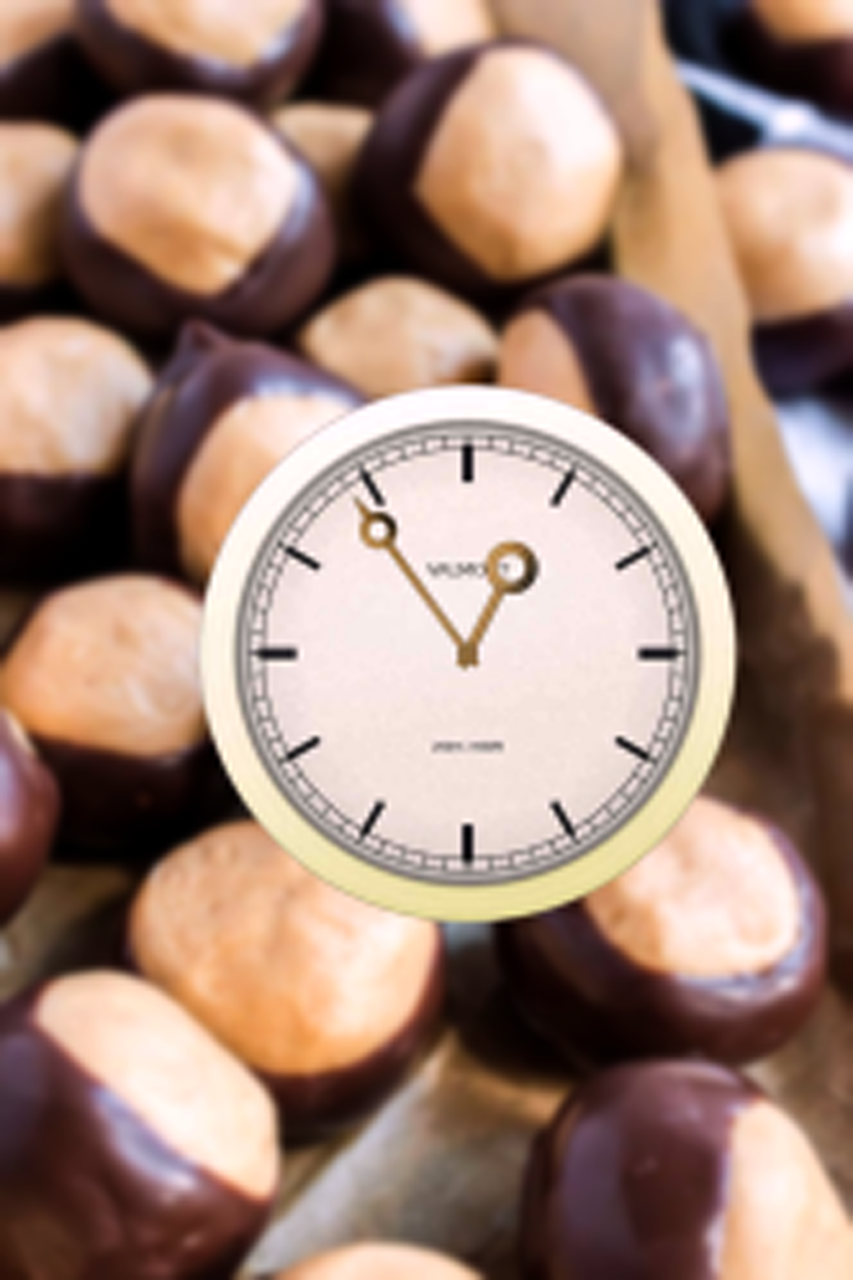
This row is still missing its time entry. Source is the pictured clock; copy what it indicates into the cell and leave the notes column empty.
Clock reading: 12:54
